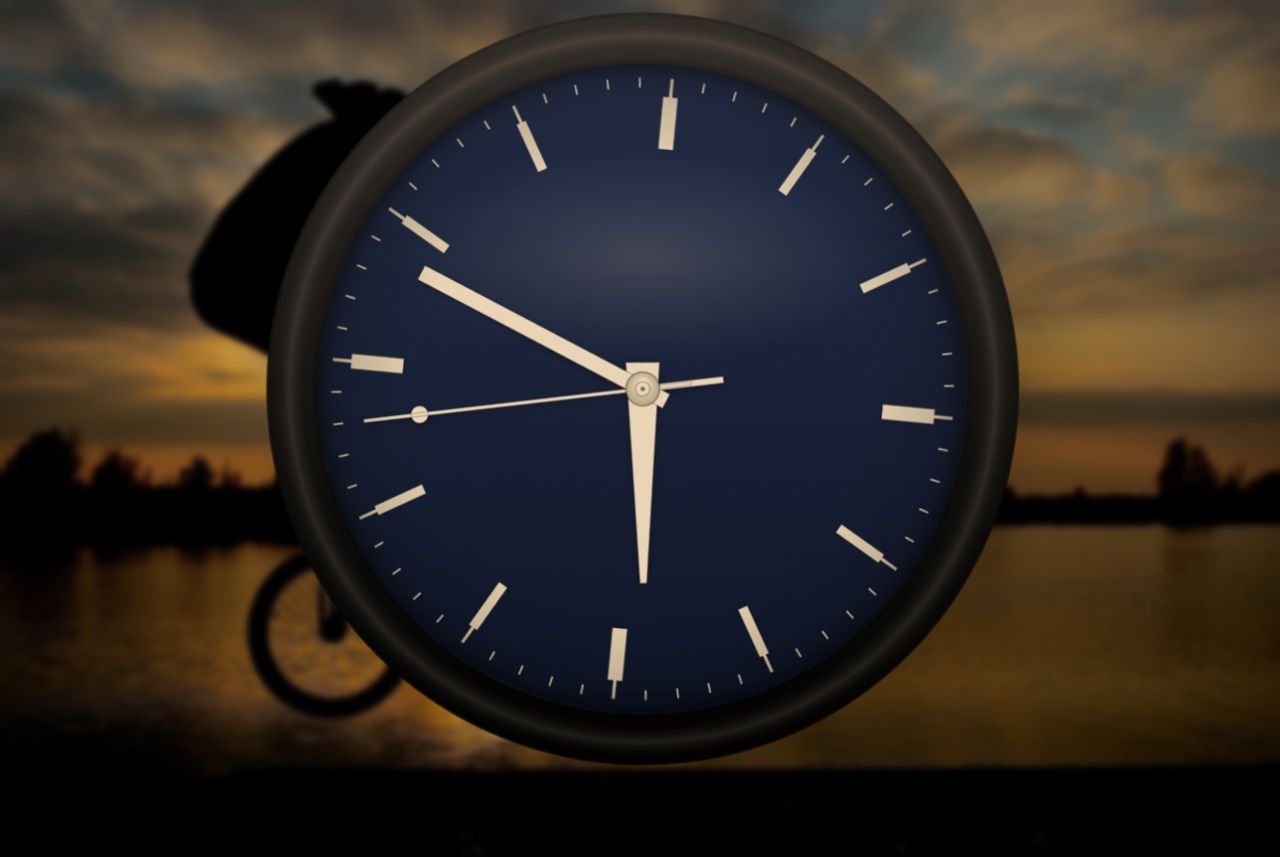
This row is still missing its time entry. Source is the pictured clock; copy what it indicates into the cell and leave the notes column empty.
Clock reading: 5:48:43
